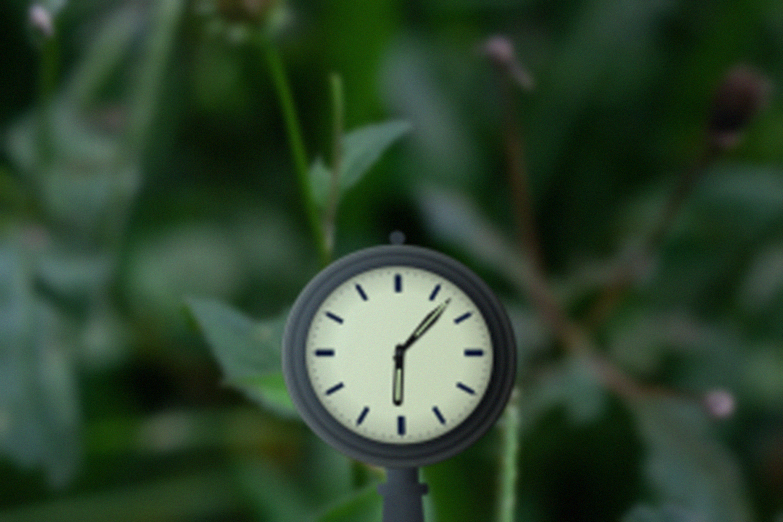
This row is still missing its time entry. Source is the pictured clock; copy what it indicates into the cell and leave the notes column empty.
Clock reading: 6:07
